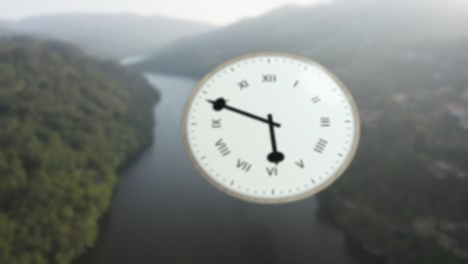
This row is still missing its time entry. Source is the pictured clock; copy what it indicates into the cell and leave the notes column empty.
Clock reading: 5:49
